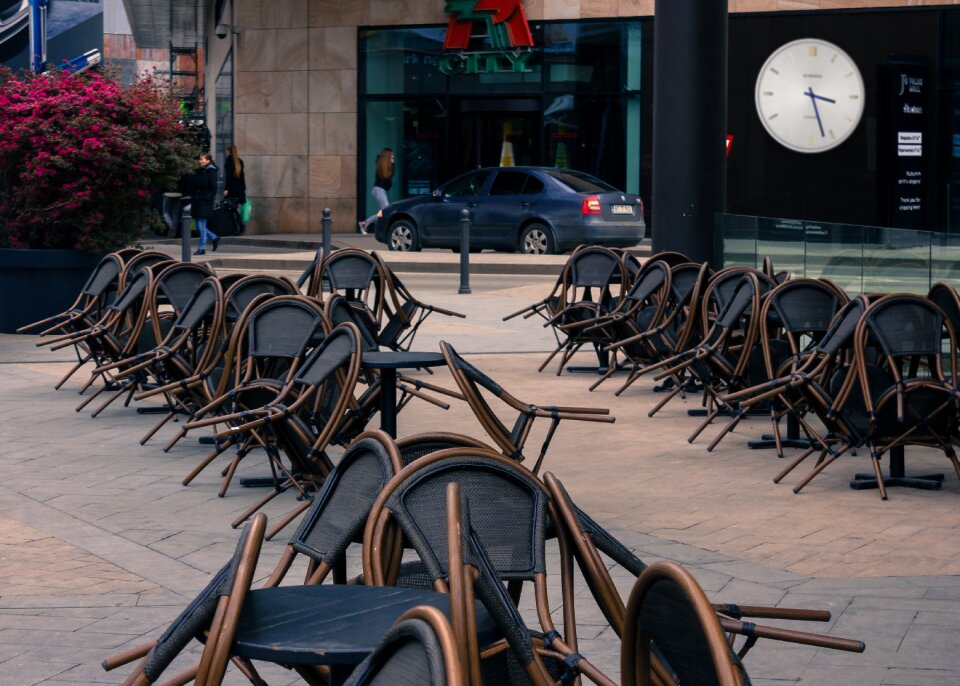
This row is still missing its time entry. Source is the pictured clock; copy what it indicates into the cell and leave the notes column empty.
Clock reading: 3:27
